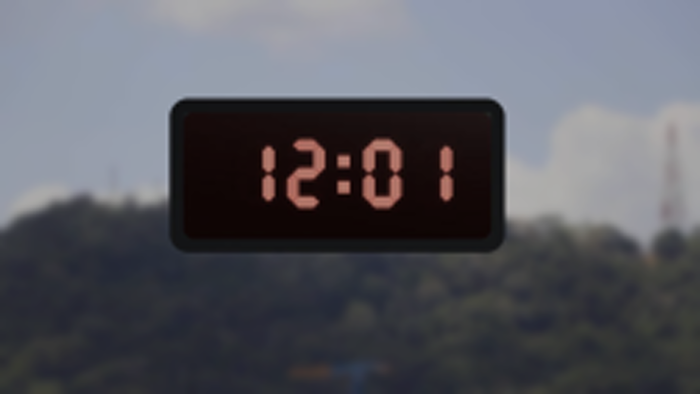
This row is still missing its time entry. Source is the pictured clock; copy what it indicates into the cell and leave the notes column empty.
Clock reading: 12:01
